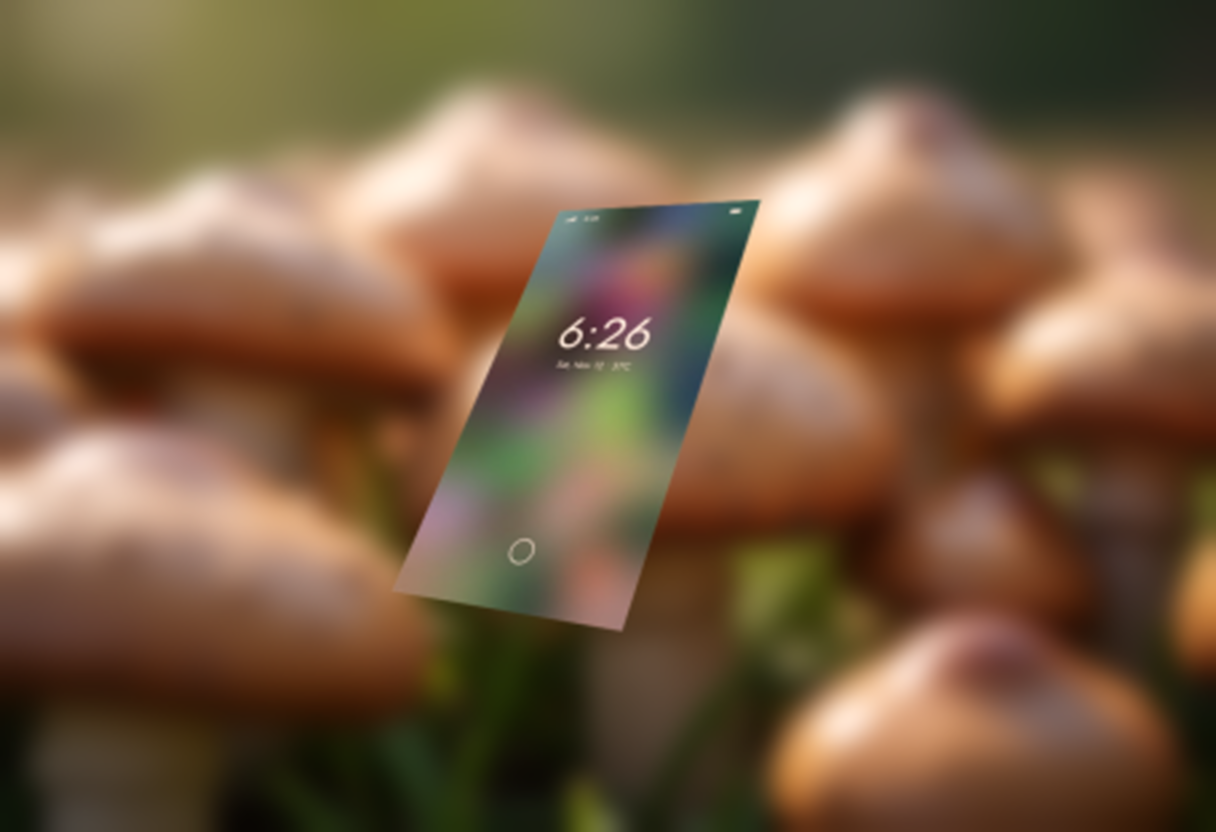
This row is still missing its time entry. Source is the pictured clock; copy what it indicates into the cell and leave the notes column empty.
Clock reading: 6:26
